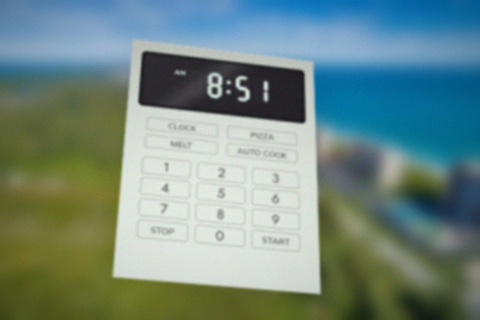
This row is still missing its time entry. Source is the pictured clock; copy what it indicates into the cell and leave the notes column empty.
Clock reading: 8:51
